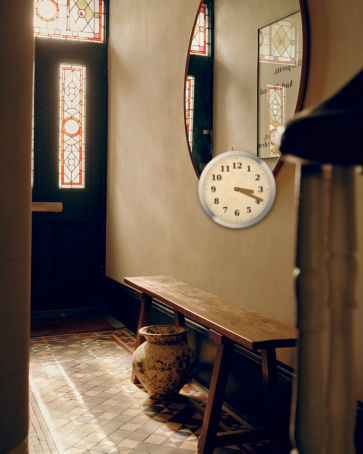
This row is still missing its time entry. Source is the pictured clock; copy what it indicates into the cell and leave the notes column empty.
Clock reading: 3:19
